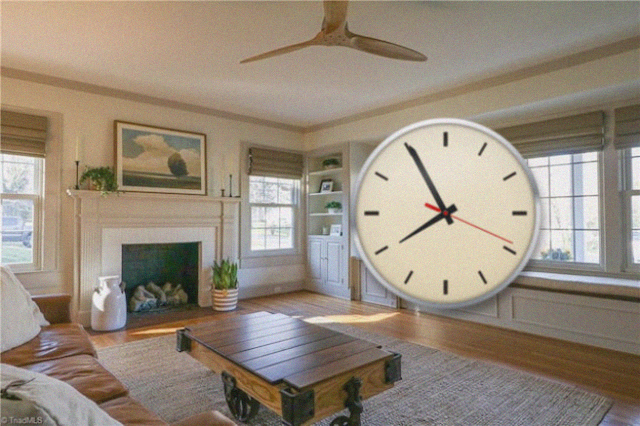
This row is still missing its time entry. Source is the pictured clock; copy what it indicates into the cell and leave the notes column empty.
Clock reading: 7:55:19
